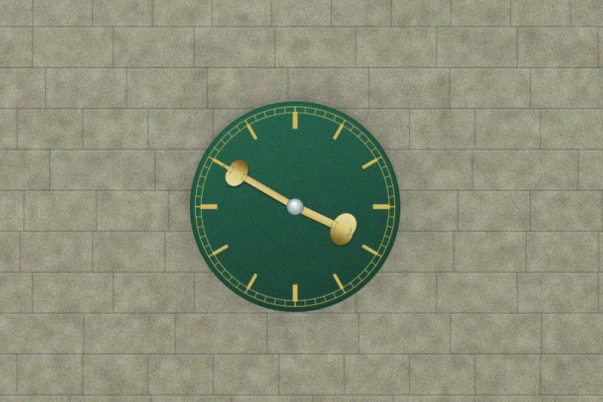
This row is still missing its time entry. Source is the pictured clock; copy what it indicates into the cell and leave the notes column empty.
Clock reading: 3:50
